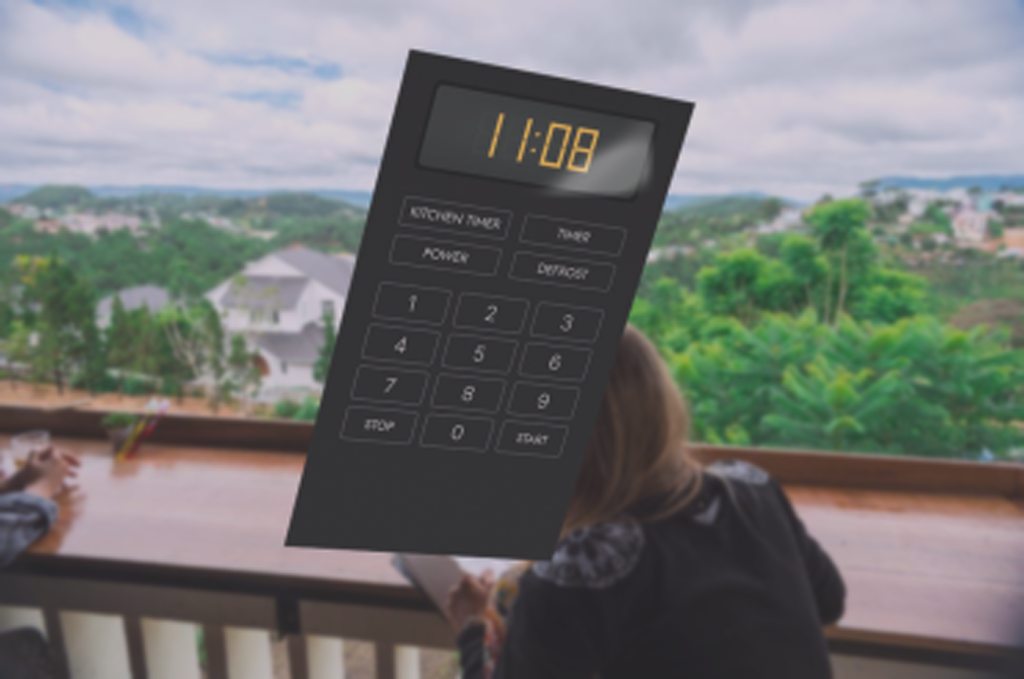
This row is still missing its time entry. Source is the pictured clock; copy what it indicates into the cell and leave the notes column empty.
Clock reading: 11:08
